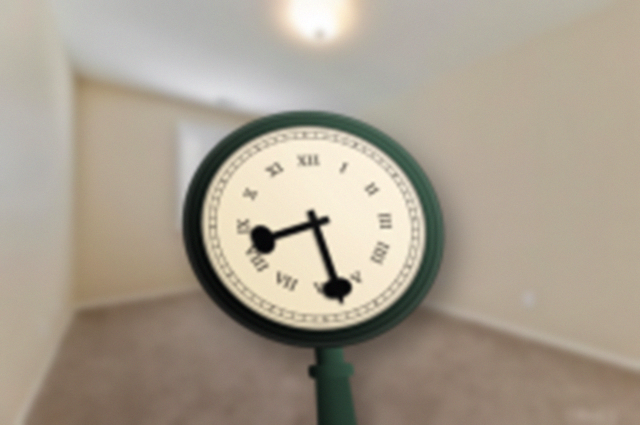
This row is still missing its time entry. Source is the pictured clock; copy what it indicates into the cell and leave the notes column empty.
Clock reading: 8:28
